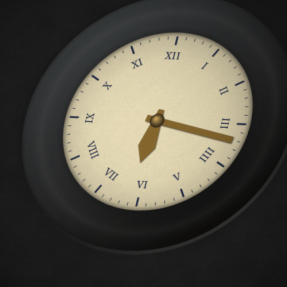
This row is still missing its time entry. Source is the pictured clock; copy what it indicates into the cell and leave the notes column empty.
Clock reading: 6:17
